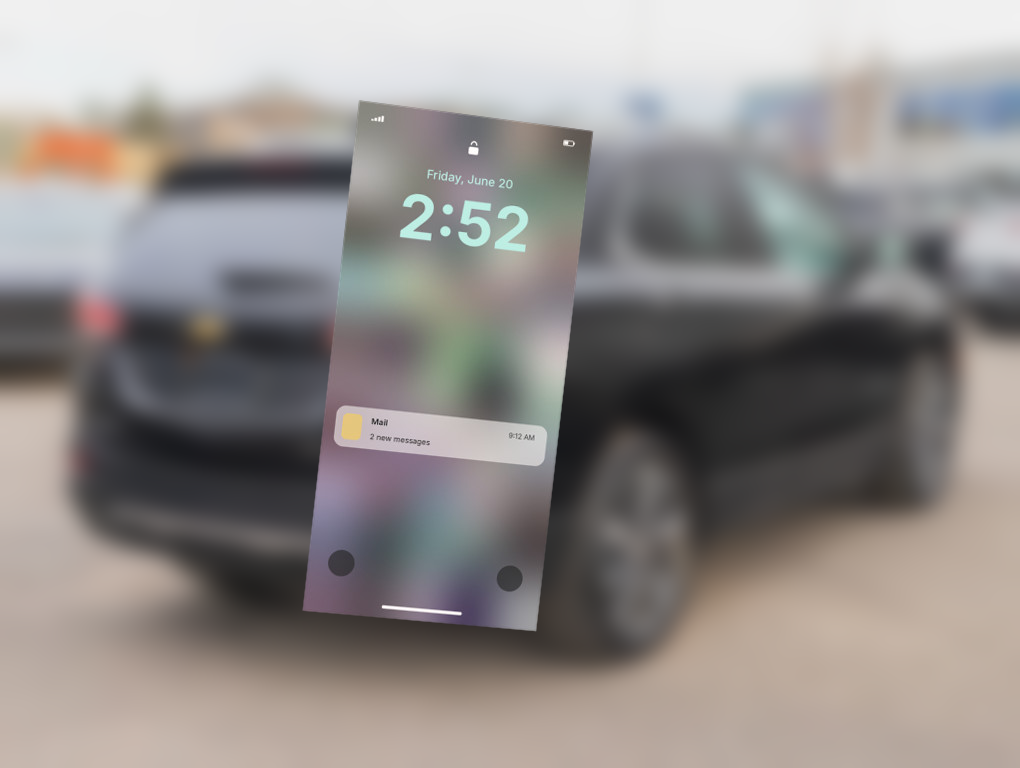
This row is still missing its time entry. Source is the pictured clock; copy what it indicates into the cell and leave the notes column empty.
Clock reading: 2:52
